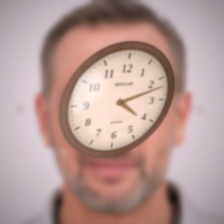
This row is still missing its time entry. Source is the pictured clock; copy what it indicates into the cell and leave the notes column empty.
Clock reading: 4:12
